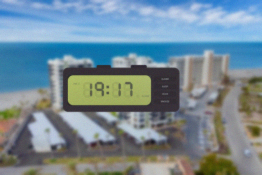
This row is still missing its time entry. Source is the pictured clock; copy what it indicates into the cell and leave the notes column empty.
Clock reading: 19:17
